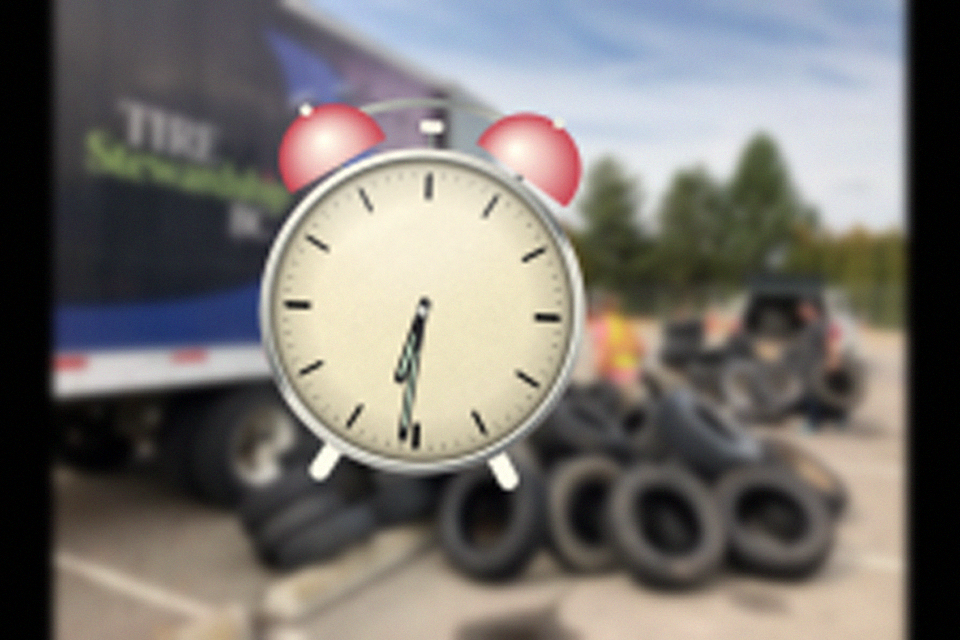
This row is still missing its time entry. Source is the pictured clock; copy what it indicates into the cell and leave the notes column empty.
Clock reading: 6:31
